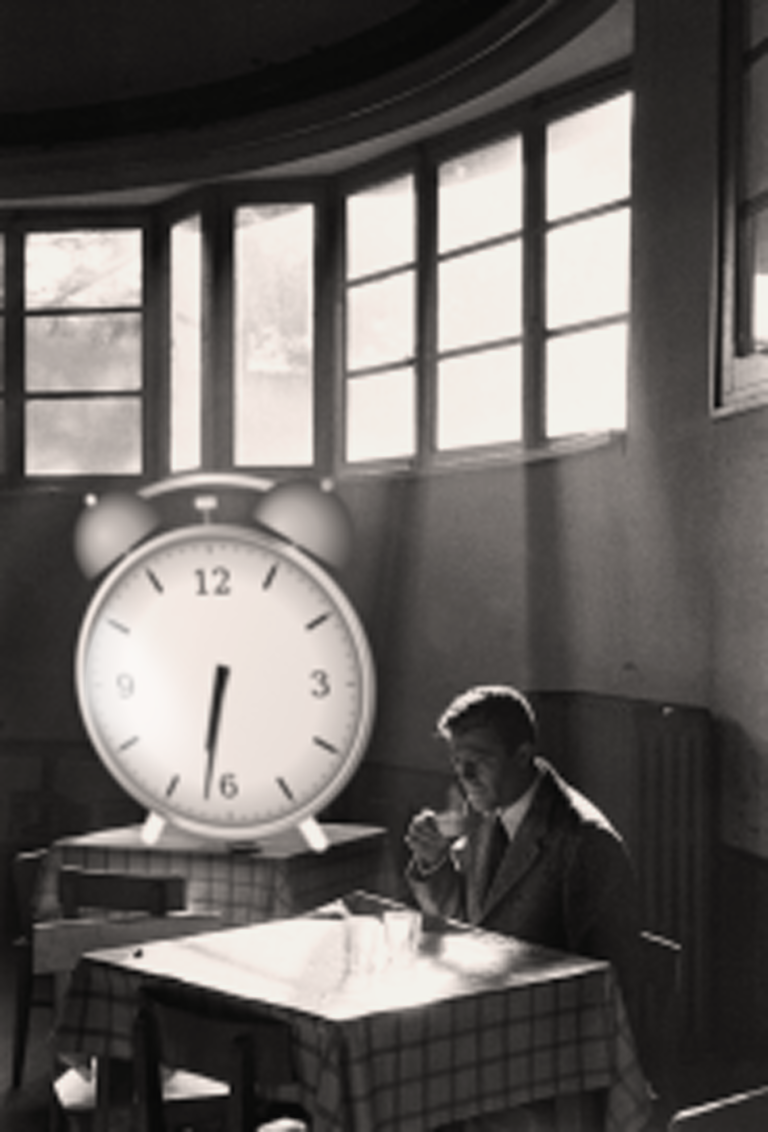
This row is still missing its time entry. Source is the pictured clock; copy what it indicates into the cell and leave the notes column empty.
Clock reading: 6:32
